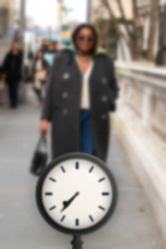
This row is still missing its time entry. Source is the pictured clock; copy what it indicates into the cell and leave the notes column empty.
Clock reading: 7:37
